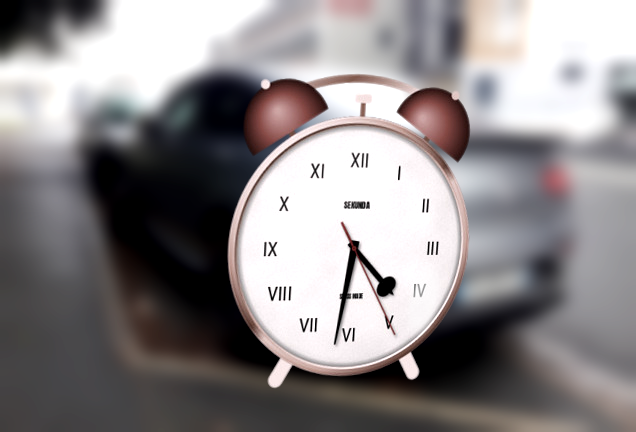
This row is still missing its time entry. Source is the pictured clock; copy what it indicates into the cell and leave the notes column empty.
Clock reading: 4:31:25
